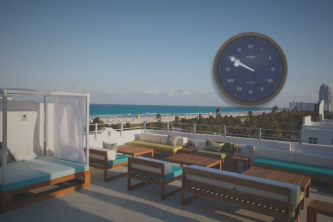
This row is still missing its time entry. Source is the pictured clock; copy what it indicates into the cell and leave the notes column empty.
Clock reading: 9:50
